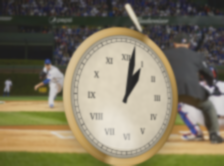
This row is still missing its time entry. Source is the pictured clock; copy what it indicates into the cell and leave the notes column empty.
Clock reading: 1:02
